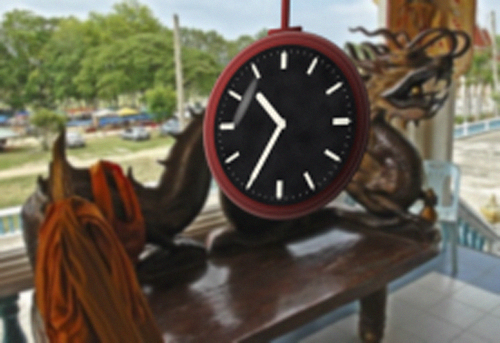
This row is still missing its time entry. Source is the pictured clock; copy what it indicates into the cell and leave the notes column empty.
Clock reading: 10:35
